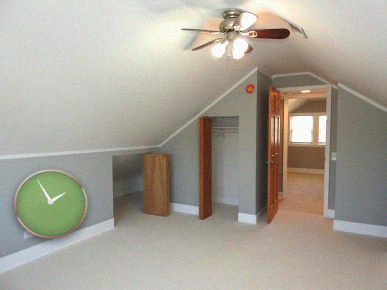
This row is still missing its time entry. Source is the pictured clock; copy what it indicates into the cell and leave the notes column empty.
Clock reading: 1:55
